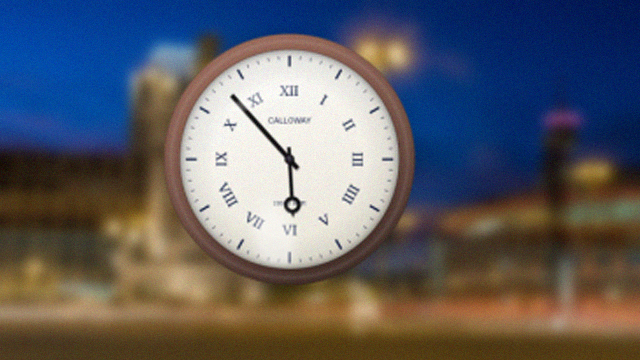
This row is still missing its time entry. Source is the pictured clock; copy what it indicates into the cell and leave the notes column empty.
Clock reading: 5:53
